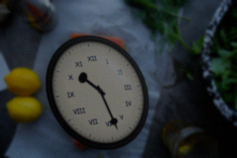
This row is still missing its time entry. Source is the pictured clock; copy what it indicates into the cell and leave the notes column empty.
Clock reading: 10:28
